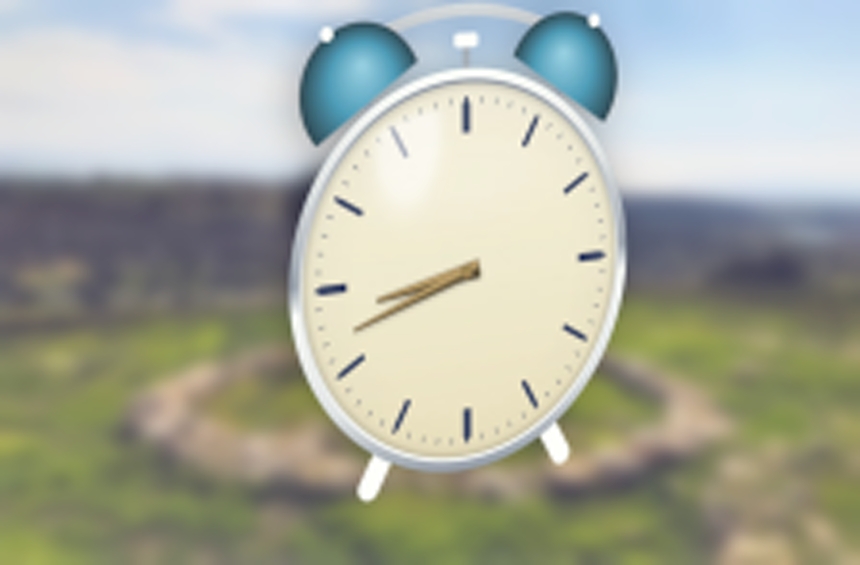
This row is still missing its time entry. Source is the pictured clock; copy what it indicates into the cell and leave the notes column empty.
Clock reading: 8:42
